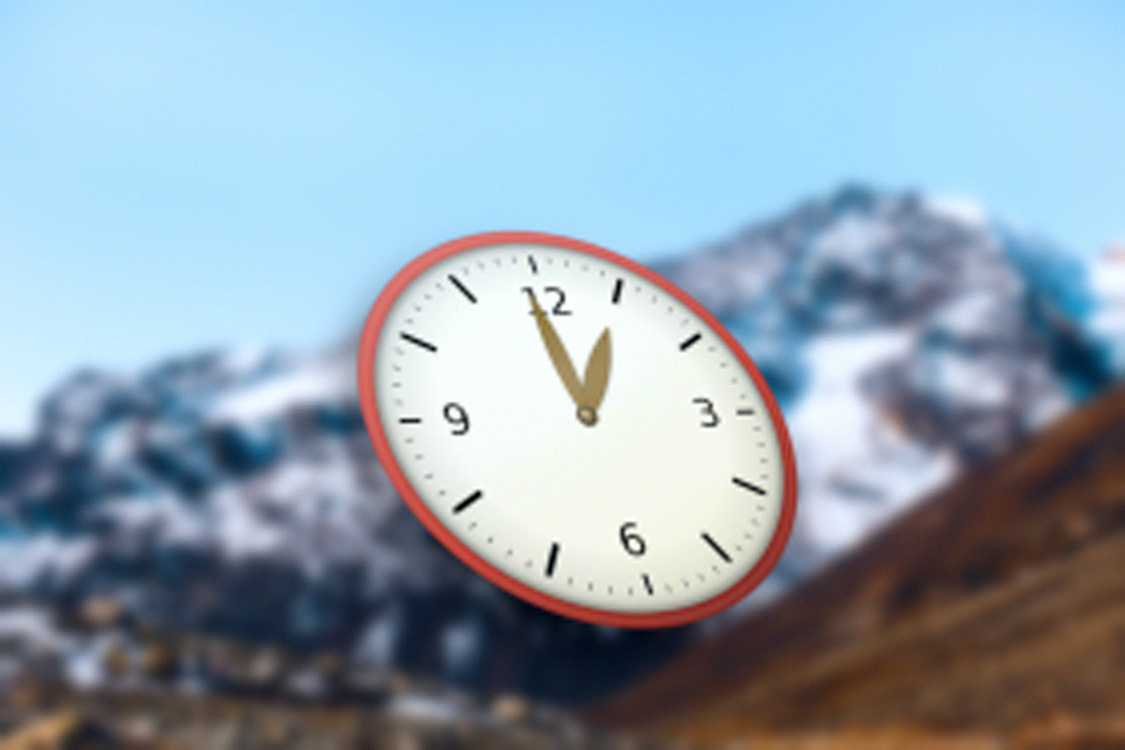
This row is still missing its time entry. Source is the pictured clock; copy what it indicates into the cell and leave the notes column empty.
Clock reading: 12:59
